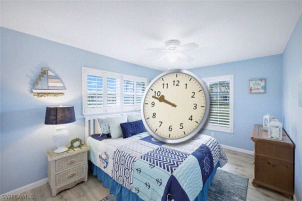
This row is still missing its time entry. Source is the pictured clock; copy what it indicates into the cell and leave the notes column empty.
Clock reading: 9:48
